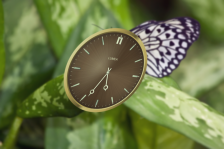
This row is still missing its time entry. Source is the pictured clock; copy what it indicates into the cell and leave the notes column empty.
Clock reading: 5:34
